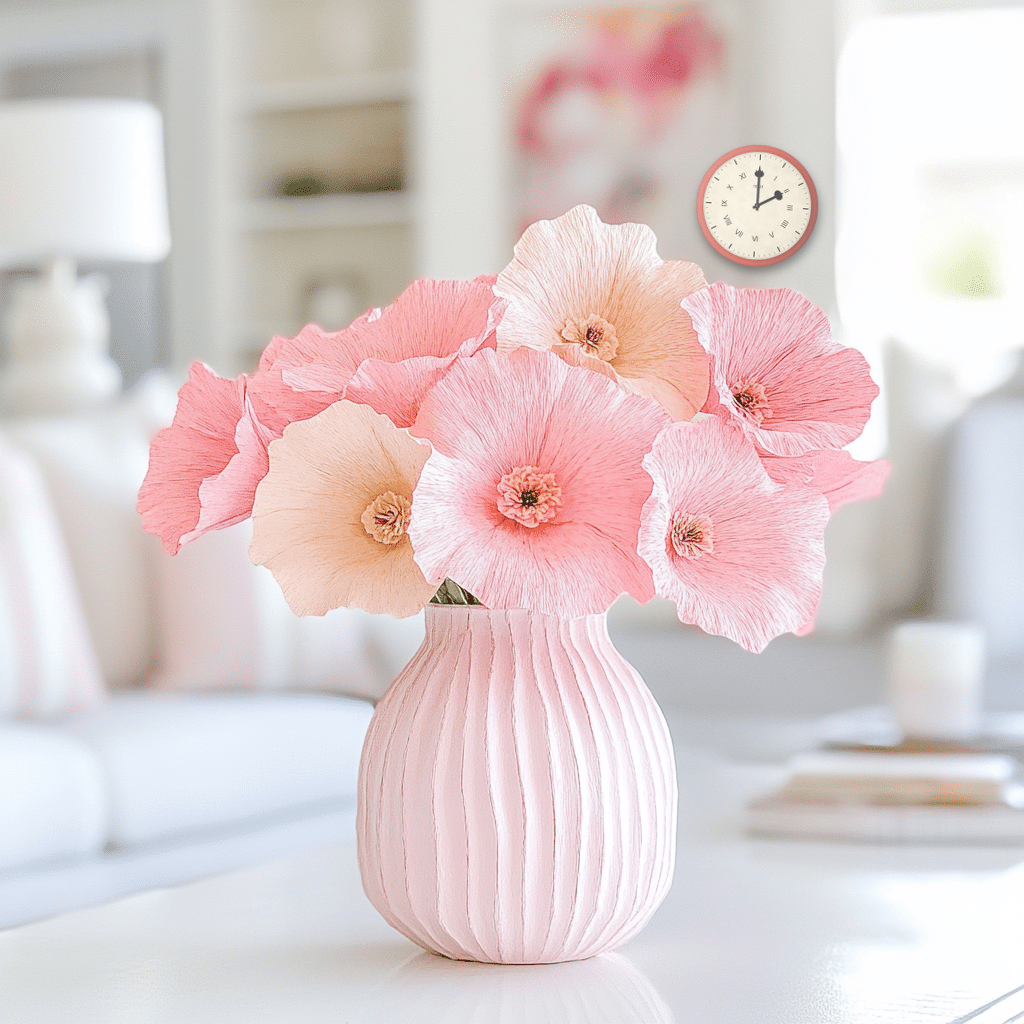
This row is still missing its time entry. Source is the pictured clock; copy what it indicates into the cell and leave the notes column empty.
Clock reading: 2:00
